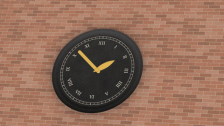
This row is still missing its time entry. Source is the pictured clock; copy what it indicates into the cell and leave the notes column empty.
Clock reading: 1:52
